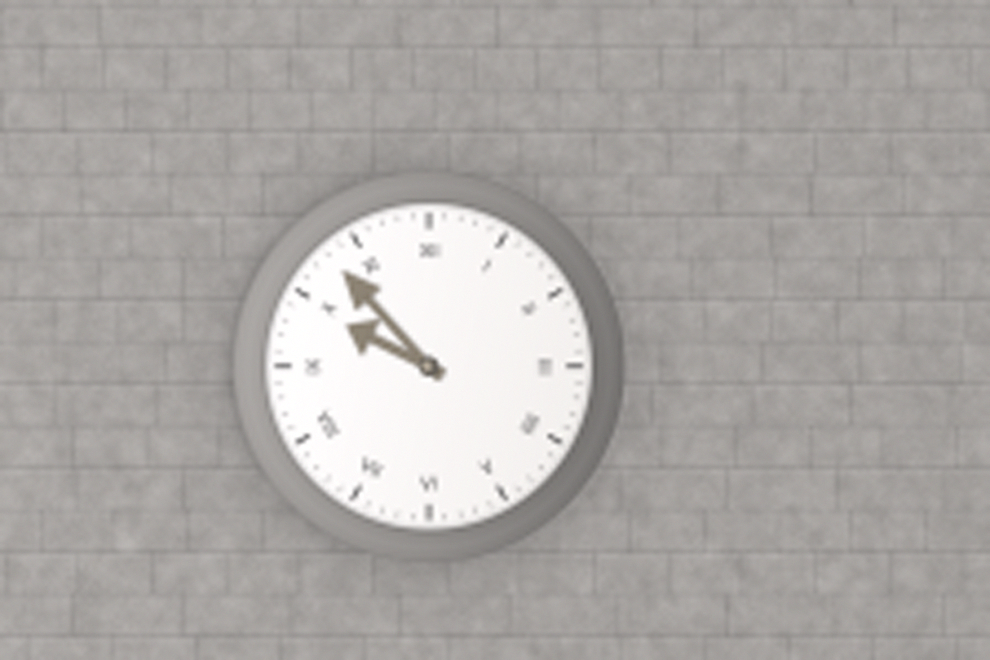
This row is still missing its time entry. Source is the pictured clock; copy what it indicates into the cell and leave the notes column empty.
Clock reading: 9:53
